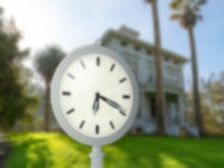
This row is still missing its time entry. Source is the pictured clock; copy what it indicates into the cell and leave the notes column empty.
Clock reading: 6:19
